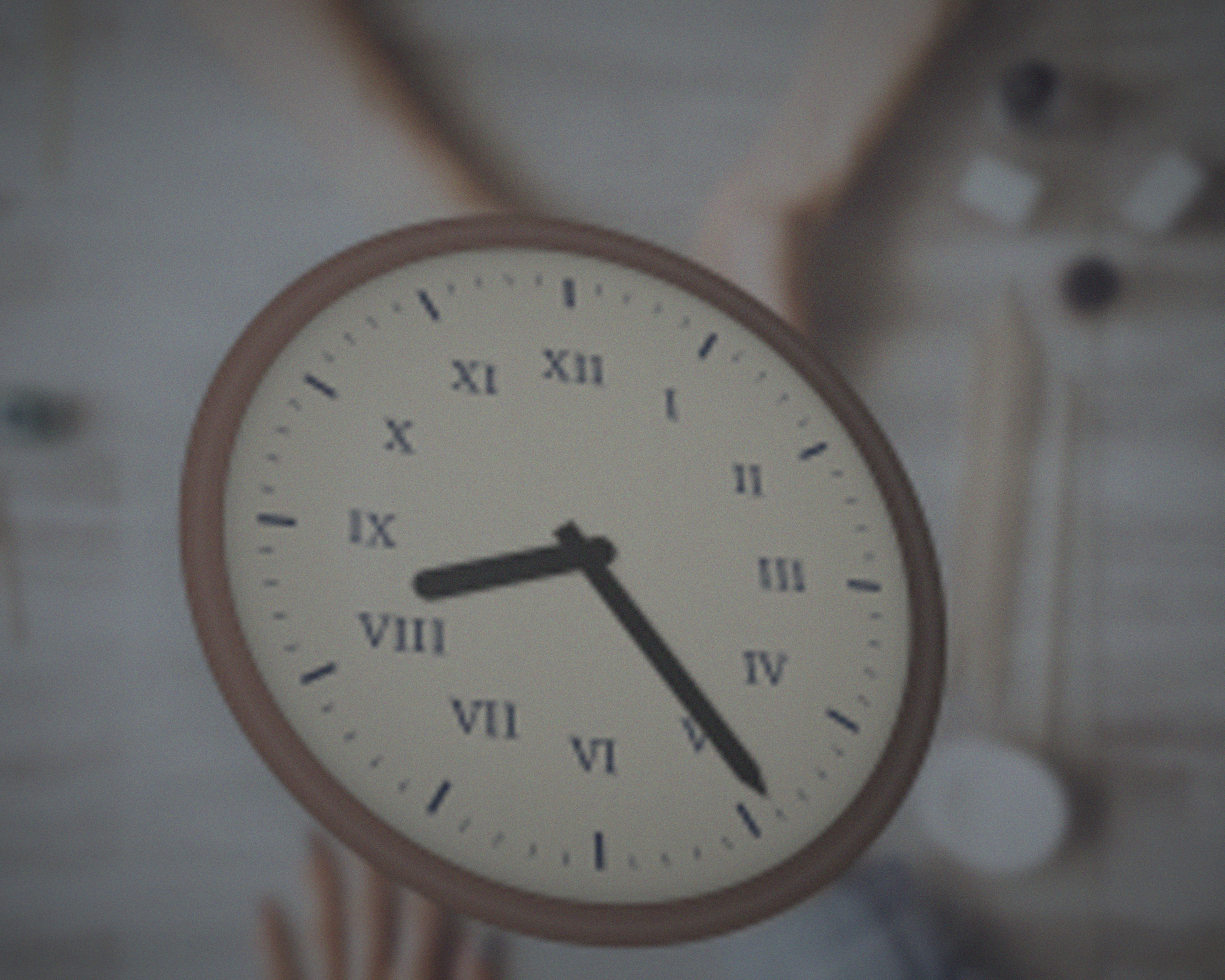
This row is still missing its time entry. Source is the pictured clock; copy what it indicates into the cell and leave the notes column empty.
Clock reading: 8:24
